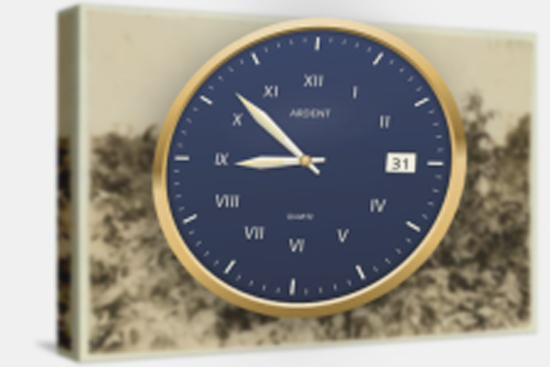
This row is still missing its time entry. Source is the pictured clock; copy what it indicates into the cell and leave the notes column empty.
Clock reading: 8:52
